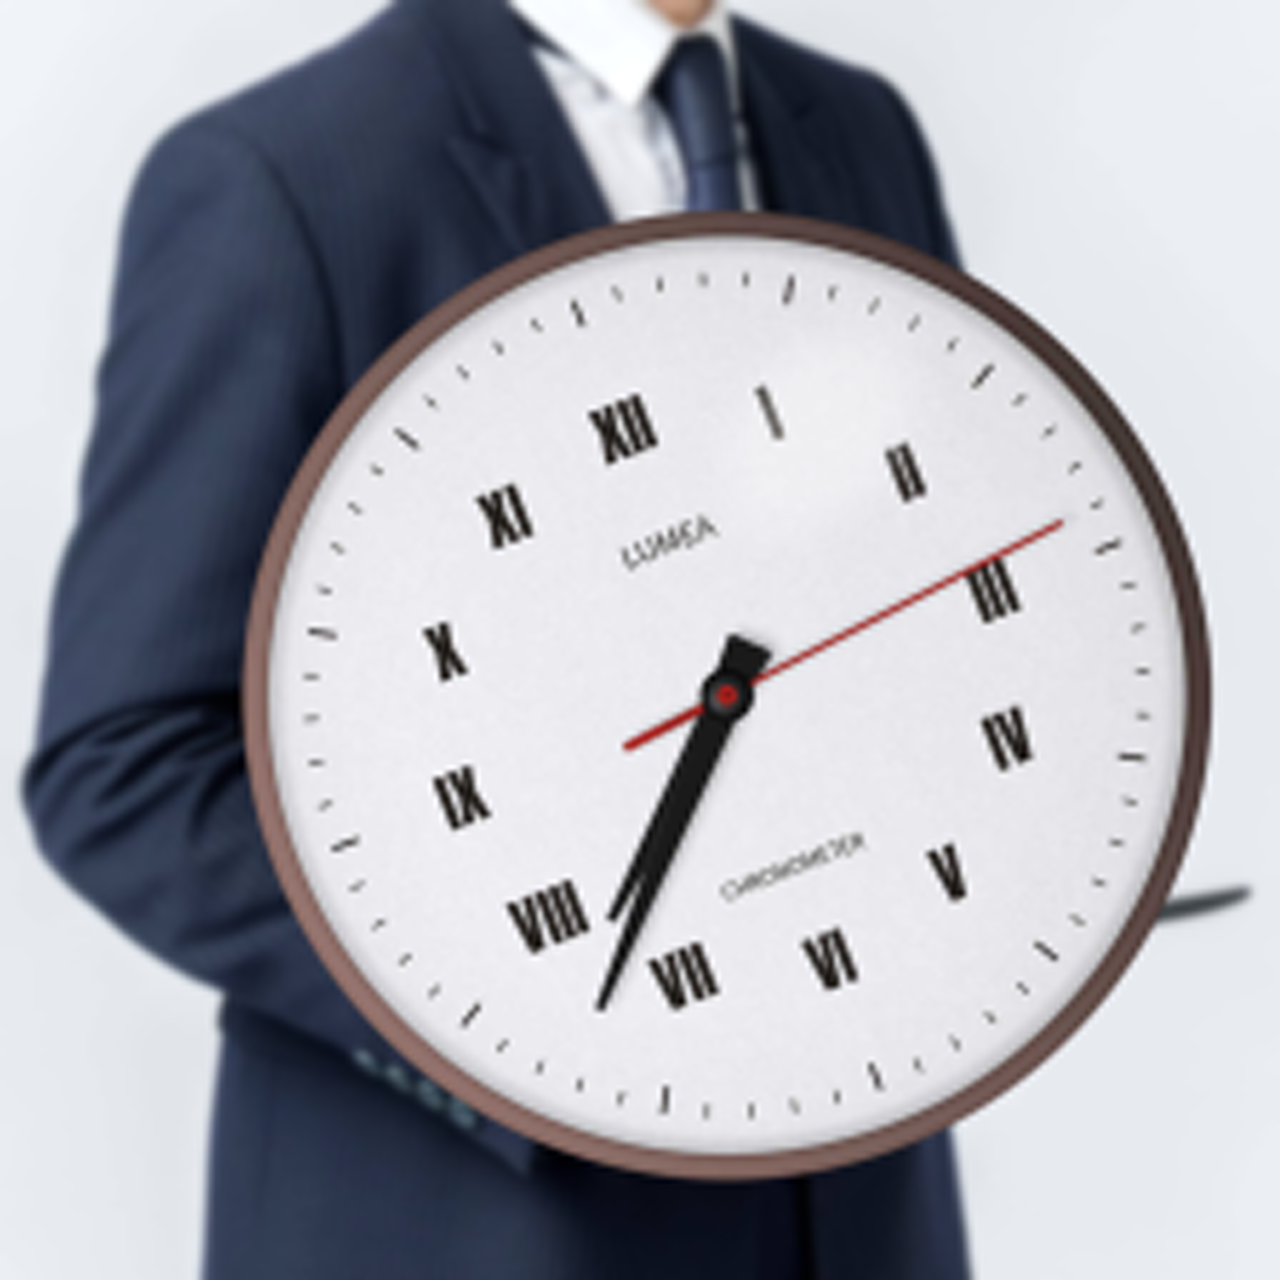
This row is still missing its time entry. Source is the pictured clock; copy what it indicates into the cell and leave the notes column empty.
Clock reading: 7:37:14
